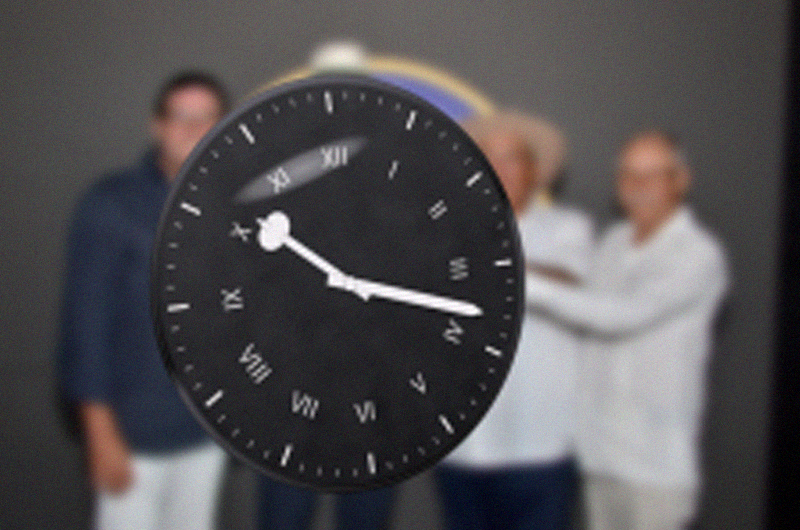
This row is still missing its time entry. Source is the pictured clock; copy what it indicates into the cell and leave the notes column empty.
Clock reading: 10:18
